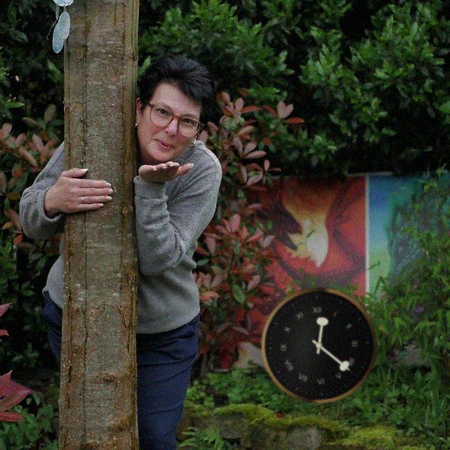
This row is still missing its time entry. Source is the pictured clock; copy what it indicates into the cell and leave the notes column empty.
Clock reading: 12:22
